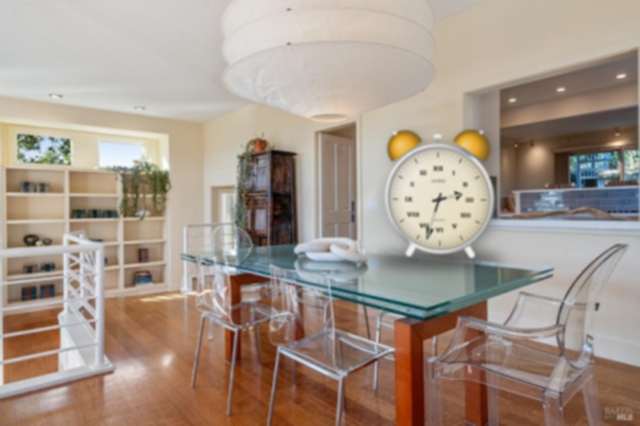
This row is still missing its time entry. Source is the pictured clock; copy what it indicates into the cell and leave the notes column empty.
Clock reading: 2:33
